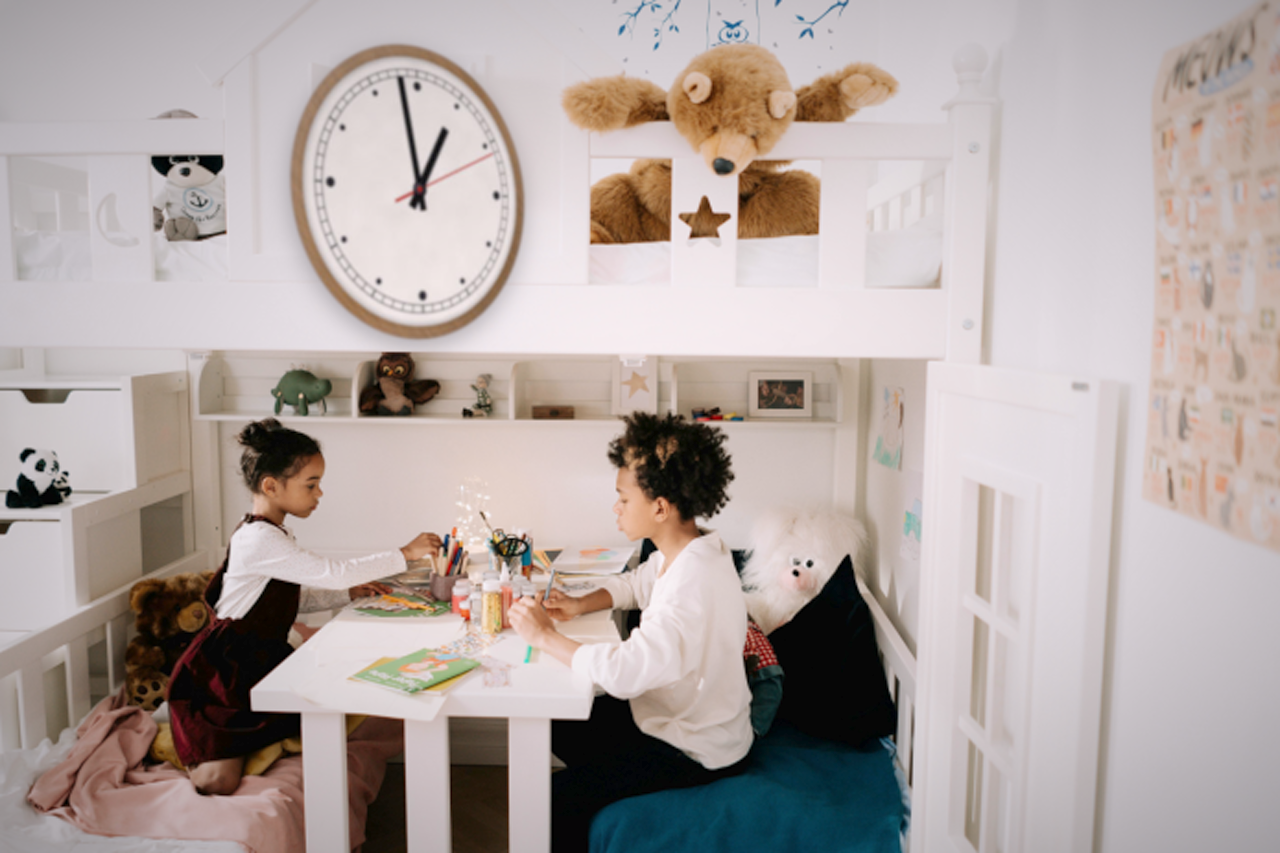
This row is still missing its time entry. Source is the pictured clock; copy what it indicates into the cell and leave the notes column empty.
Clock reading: 12:58:11
